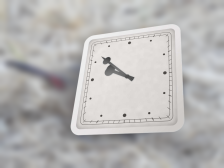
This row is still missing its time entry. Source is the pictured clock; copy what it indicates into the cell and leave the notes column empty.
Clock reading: 9:52
